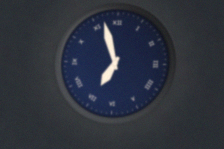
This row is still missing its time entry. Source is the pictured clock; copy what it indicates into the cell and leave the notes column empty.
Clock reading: 6:57
